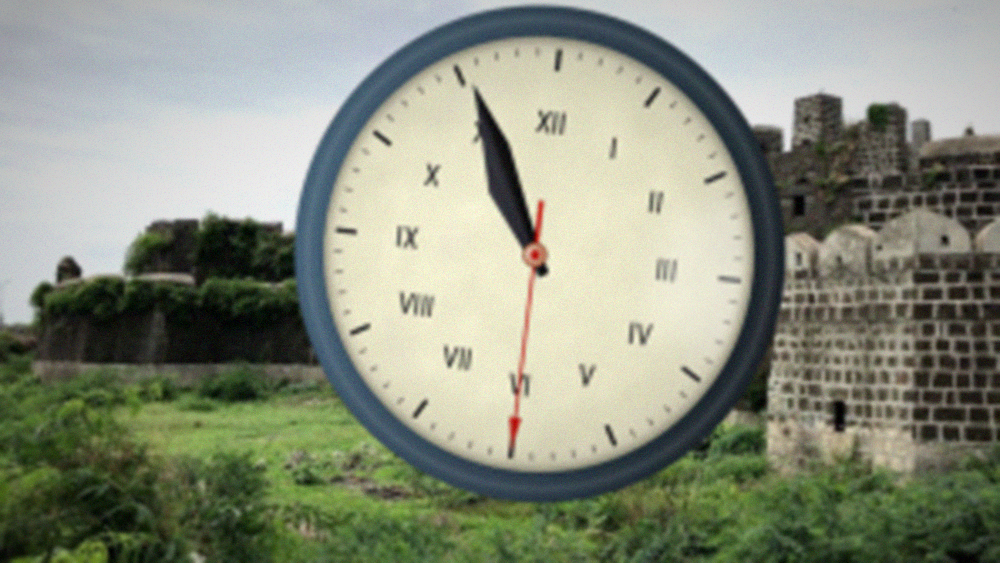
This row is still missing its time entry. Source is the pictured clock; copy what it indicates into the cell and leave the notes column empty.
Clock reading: 10:55:30
